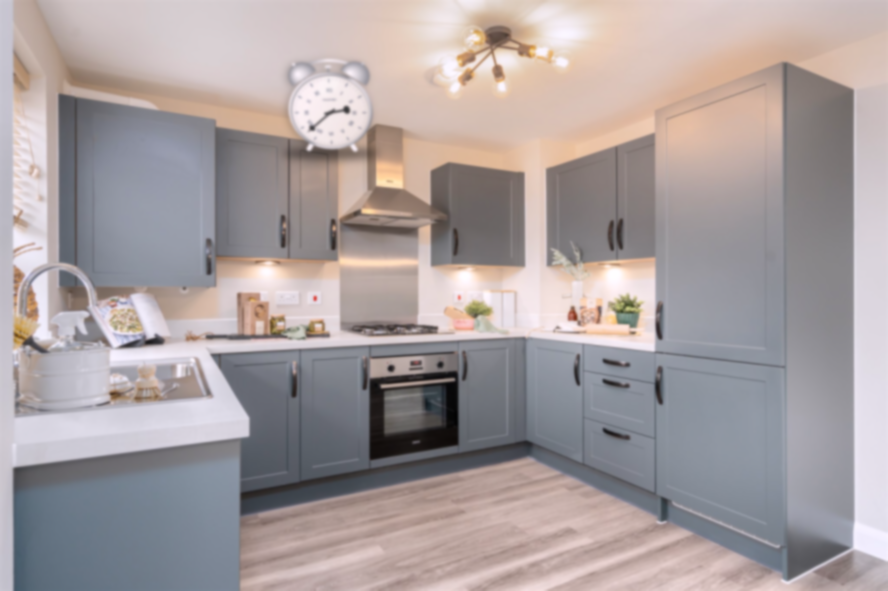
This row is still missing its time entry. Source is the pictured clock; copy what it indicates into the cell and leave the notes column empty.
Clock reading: 2:38
